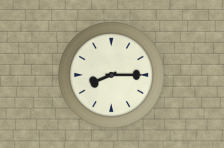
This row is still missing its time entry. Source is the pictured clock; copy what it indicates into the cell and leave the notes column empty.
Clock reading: 8:15
